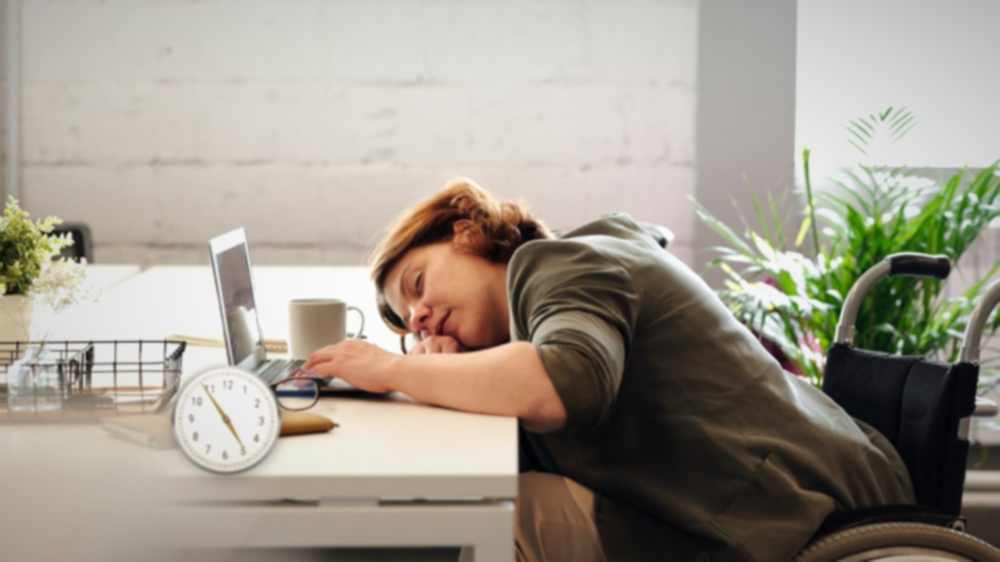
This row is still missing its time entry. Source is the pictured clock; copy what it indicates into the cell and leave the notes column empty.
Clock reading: 4:54
